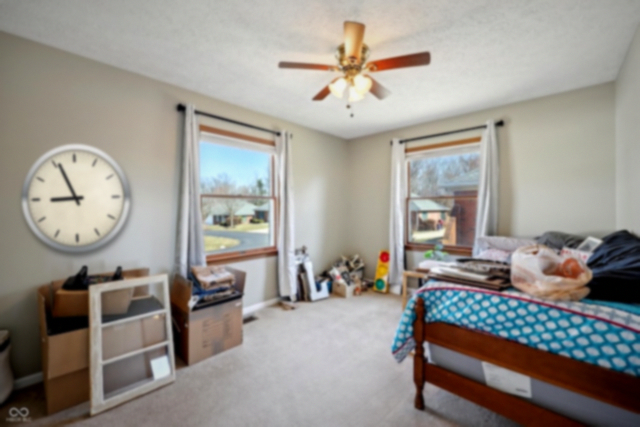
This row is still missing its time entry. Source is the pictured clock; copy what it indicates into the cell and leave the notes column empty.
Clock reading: 8:56
